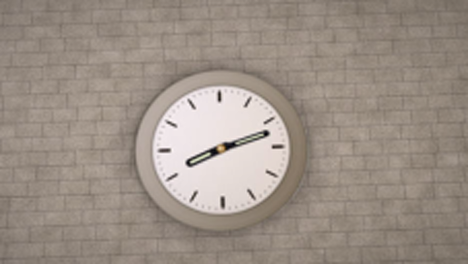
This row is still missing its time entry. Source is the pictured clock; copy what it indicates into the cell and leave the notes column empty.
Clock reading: 8:12
